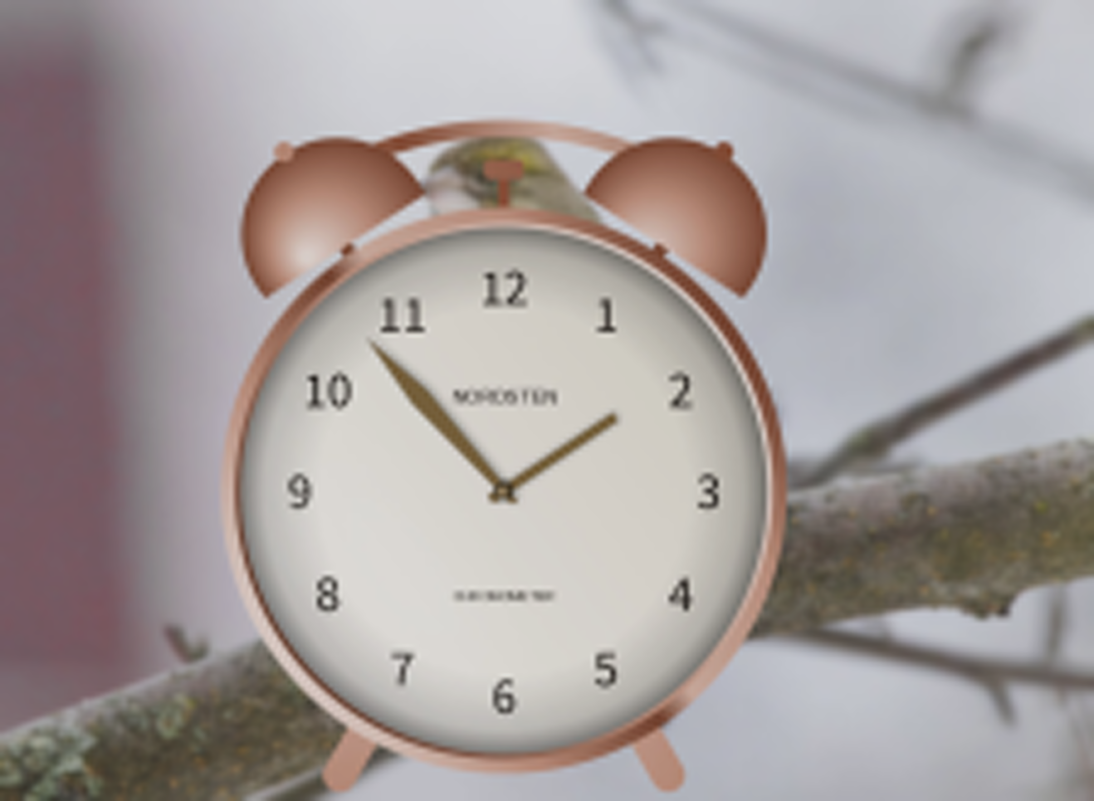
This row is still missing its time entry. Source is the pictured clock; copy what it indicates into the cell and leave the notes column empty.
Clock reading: 1:53
